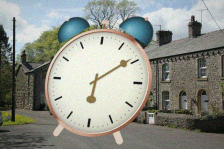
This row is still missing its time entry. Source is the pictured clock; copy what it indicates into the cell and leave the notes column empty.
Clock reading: 6:09
